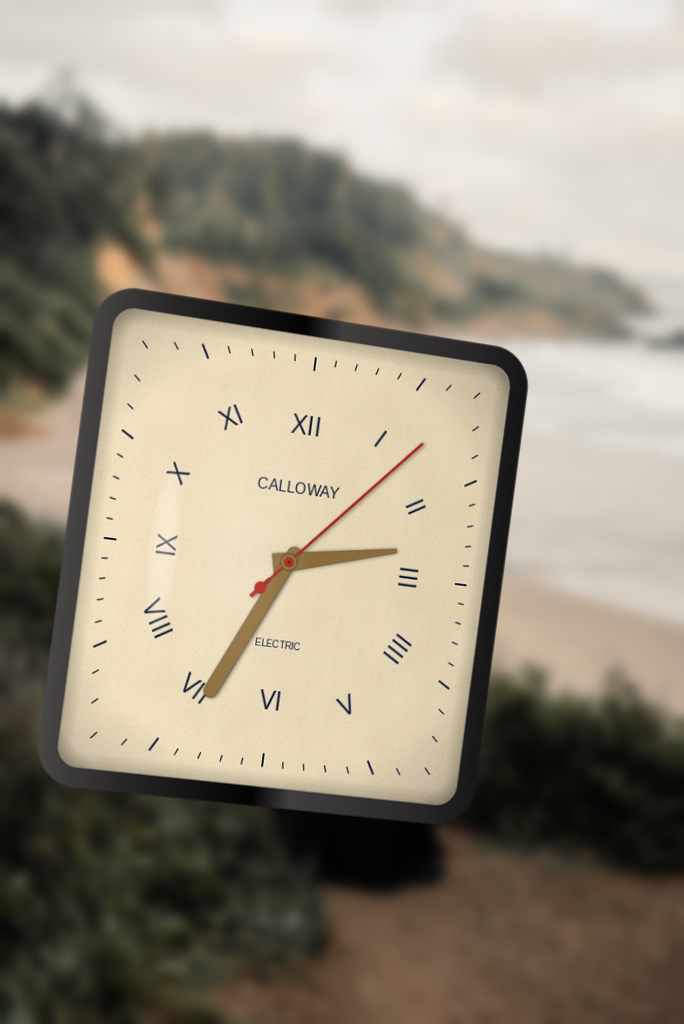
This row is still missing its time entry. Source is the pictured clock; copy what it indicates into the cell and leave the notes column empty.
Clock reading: 2:34:07
